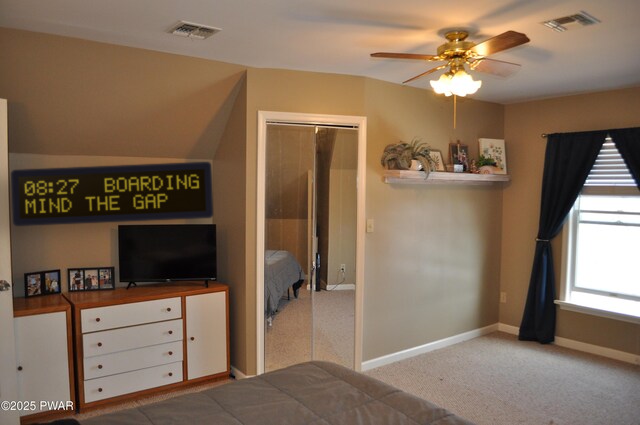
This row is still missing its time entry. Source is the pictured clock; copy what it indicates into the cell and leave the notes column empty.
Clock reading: 8:27
